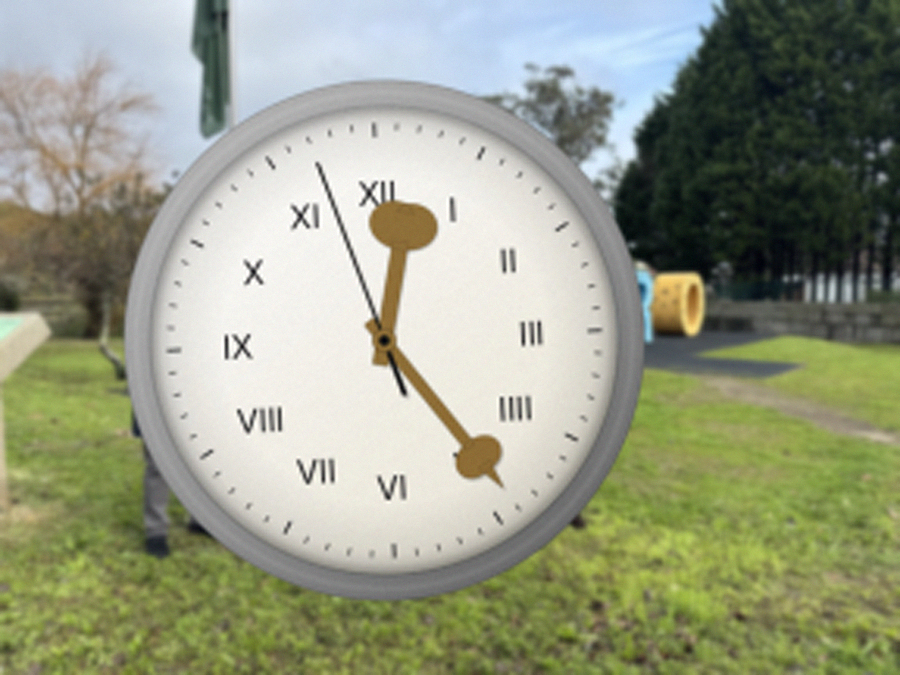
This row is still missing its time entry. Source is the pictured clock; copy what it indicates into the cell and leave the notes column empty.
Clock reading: 12:23:57
